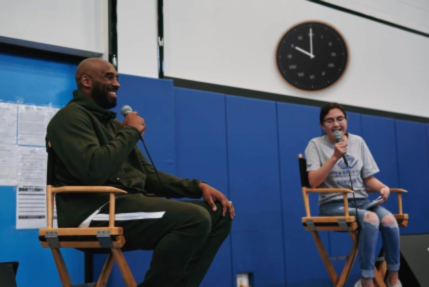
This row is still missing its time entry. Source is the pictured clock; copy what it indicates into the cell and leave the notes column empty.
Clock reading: 10:00
